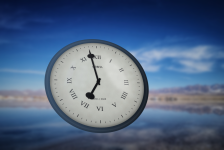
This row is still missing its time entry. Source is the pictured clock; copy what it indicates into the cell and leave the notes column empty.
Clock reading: 6:58
